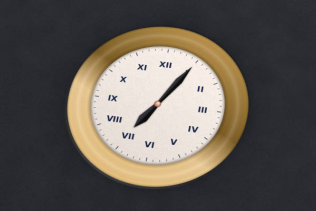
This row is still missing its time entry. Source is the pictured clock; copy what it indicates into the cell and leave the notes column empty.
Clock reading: 7:05
